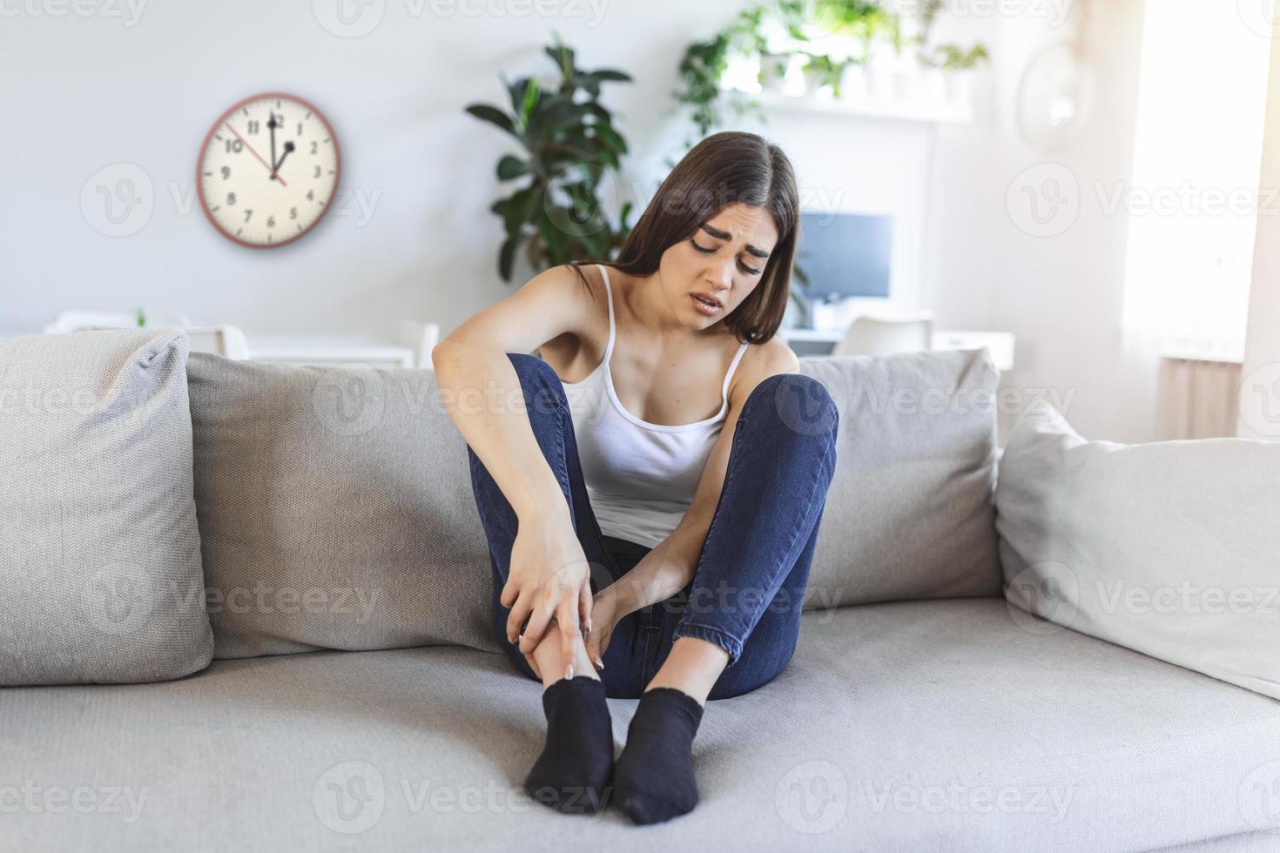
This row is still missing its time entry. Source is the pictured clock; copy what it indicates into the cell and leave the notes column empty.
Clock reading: 12:58:52
